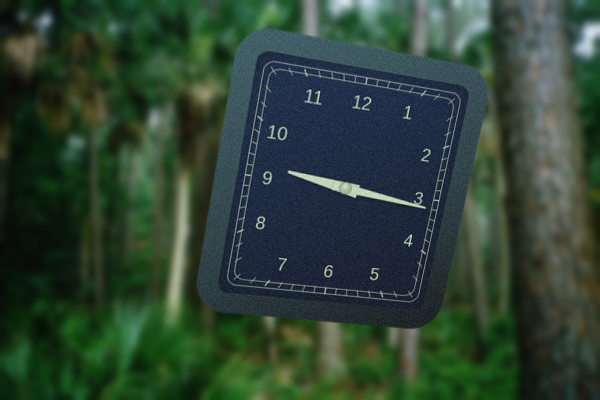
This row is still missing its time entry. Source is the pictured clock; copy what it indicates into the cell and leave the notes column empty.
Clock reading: 9:16
